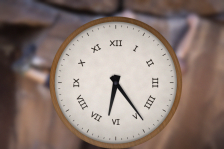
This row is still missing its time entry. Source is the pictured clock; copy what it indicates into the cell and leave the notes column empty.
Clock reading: 6:24
